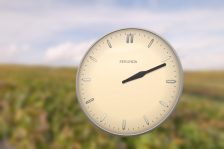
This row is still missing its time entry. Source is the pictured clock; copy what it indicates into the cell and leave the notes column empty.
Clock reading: 2:11
